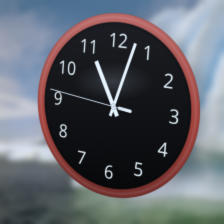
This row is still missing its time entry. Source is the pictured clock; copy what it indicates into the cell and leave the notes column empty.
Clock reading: 11:02:46
